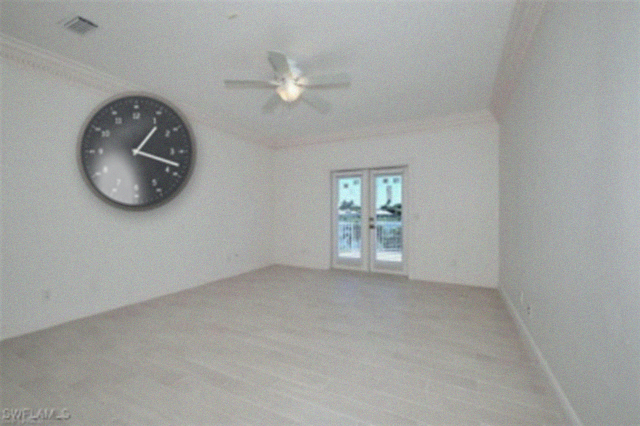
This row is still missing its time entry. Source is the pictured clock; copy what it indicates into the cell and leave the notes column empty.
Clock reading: 1:18
